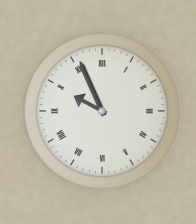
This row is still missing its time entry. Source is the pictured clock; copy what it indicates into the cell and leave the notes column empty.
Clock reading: 9:56
